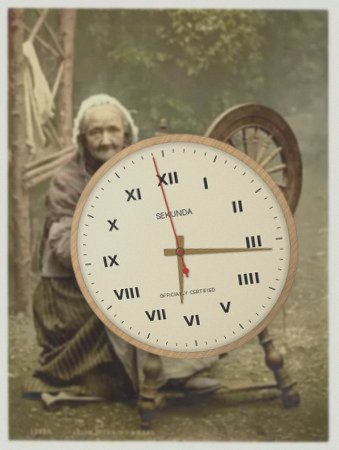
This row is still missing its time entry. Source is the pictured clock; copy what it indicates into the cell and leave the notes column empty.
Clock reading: 6:15:59
